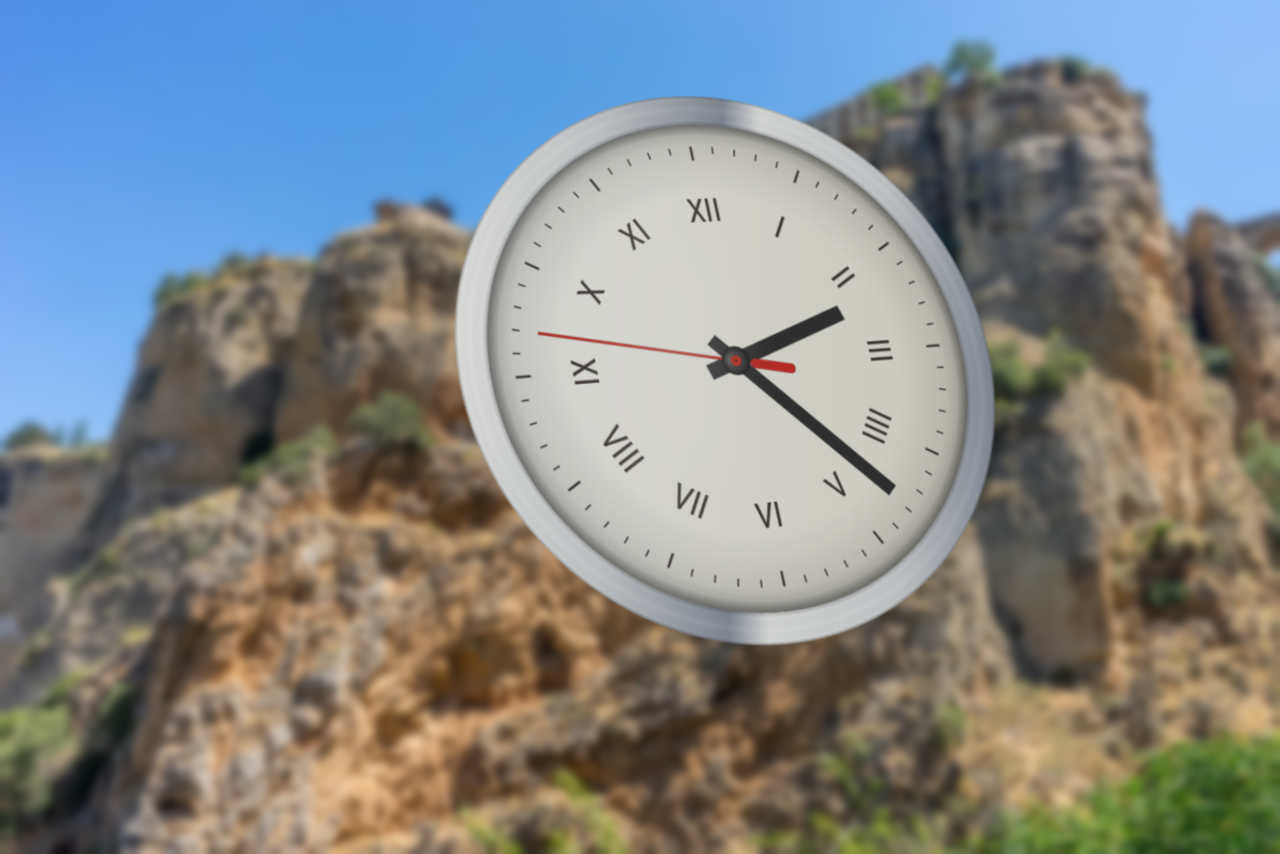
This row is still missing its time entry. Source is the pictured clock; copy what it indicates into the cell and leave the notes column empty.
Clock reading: 2:22:47
